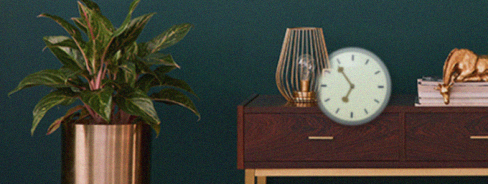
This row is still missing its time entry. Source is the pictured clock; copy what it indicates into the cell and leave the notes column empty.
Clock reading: 6:54
